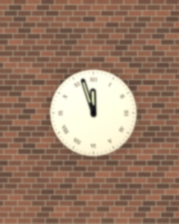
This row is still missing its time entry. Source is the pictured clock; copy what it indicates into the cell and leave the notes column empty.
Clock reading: 11:57
